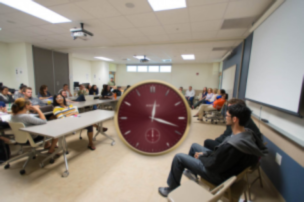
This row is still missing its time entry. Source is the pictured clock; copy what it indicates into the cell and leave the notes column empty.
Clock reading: 12:18
